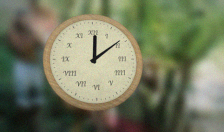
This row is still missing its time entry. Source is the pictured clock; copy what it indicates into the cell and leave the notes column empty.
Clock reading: 12:09
